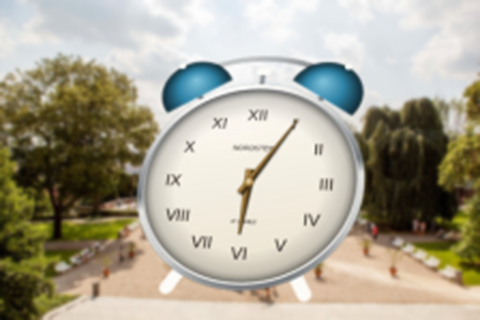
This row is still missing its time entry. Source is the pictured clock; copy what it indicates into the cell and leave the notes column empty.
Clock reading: 6:05
